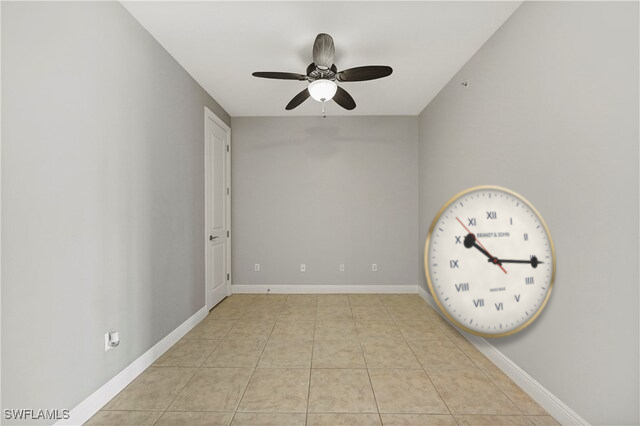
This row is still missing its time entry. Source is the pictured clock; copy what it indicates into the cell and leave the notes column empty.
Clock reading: 10:15:53
